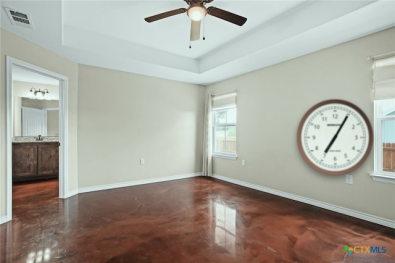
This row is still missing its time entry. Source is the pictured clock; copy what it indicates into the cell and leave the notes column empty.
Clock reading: 7:05
